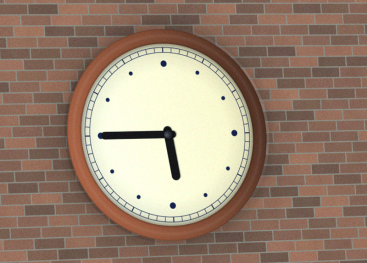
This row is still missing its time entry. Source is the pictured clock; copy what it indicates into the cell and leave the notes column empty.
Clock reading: 5:45
